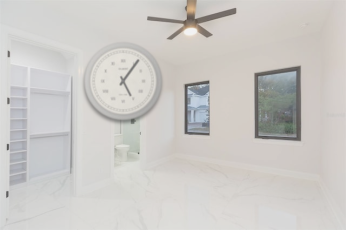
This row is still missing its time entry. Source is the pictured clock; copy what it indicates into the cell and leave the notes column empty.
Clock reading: 5:06
